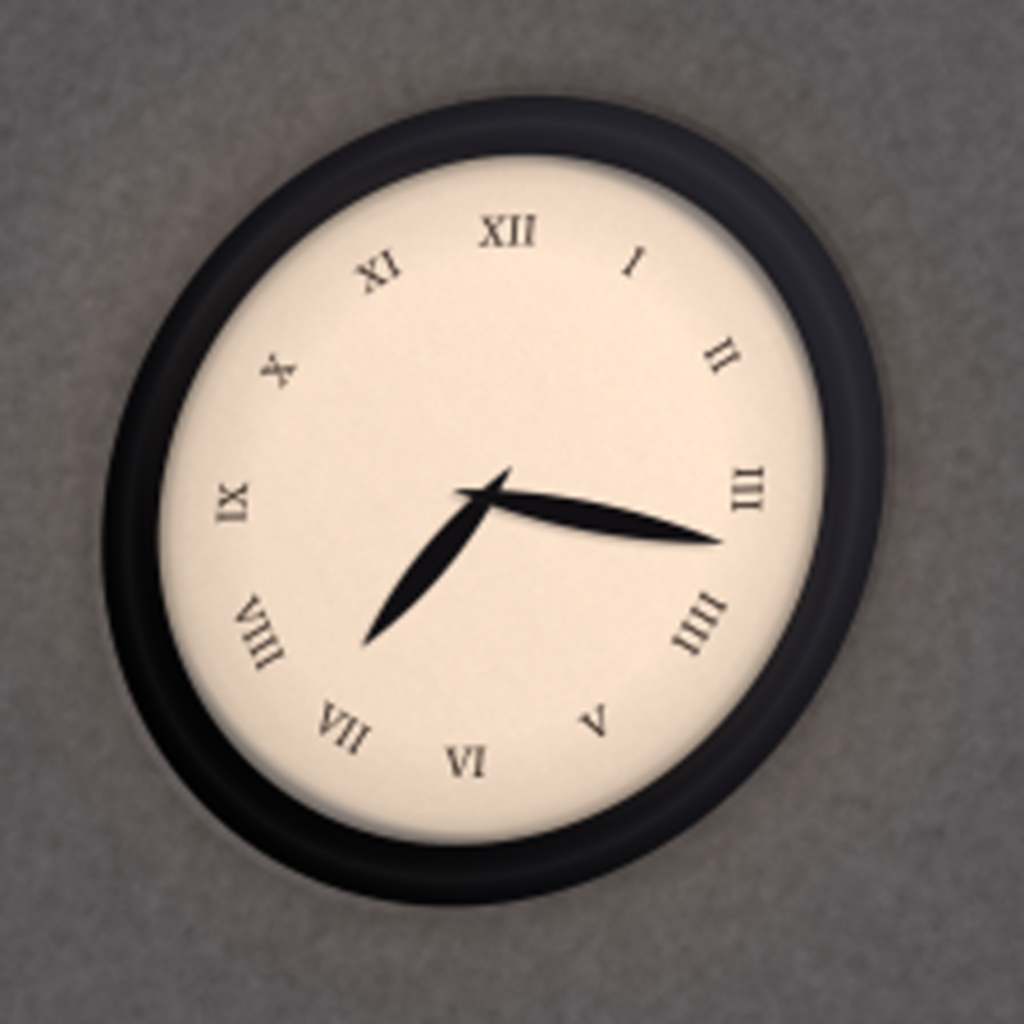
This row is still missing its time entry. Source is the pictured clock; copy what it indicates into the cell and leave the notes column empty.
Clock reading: 7:17
